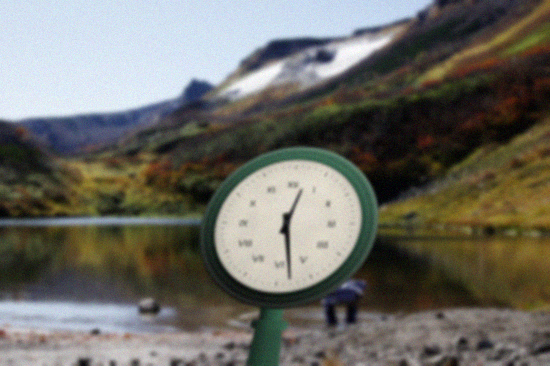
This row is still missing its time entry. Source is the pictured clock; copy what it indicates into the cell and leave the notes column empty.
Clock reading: 12:28
